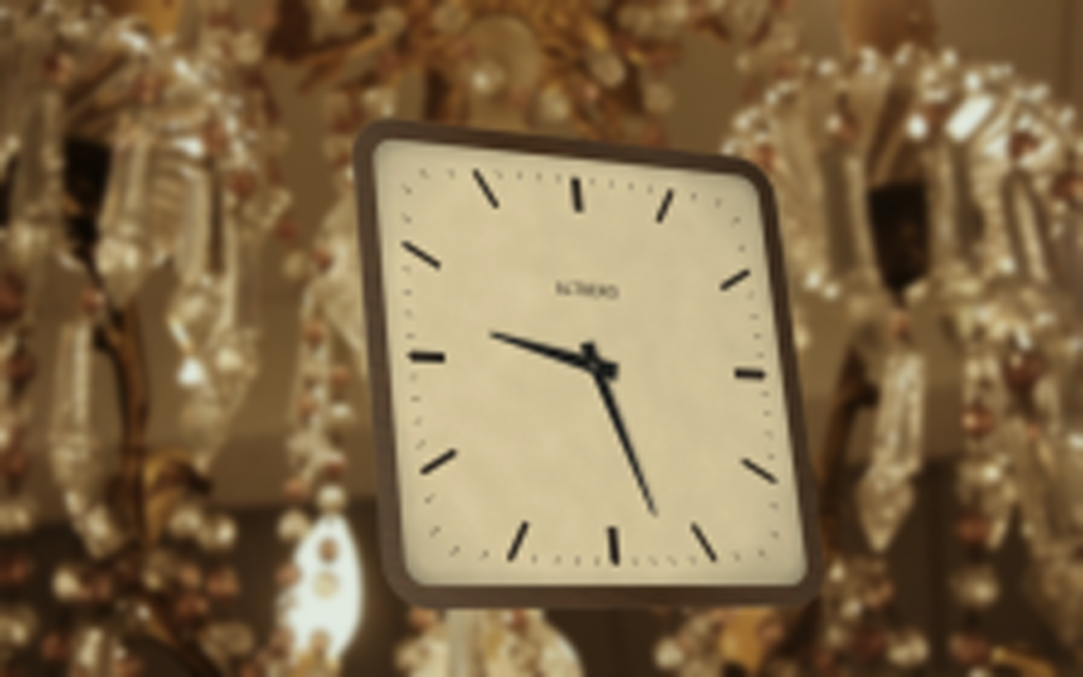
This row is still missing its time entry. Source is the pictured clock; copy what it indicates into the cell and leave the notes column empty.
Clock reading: 9:27
